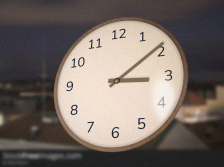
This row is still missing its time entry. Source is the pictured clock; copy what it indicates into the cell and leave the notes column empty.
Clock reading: 3:09
